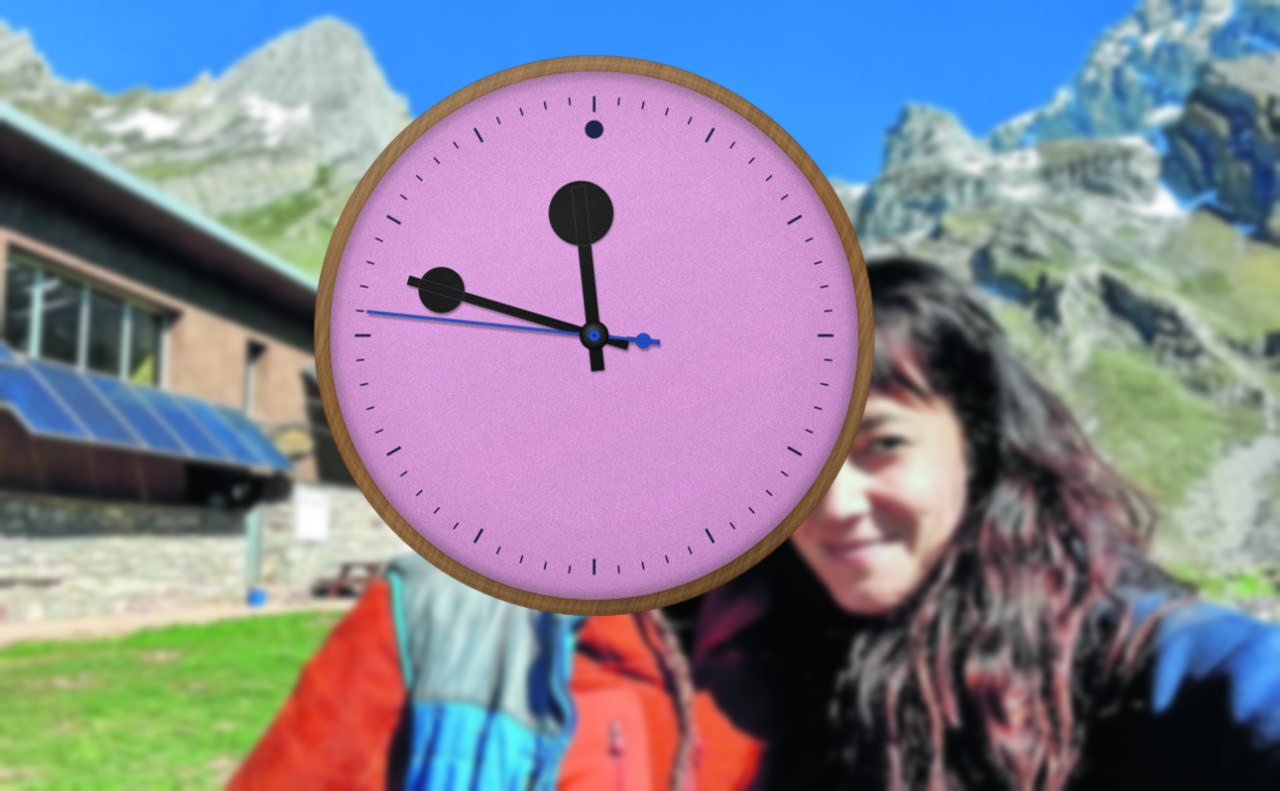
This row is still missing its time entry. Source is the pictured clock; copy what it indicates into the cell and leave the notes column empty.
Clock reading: 11:47:46
